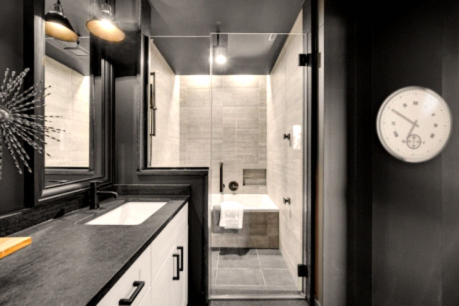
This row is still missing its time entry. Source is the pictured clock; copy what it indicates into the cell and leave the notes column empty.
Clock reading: 6:50
